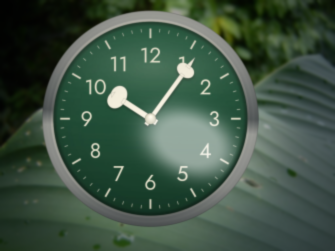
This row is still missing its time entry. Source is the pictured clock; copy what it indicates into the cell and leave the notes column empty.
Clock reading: 10:06
